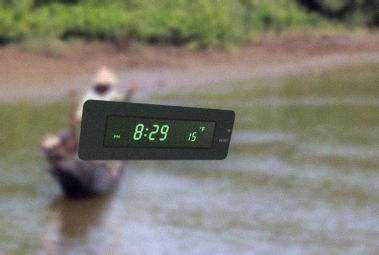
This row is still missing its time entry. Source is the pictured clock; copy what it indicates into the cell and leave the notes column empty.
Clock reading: 8:29
